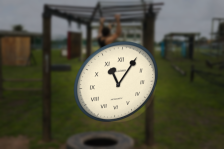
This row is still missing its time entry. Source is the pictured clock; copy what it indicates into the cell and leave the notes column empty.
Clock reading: 11:05
